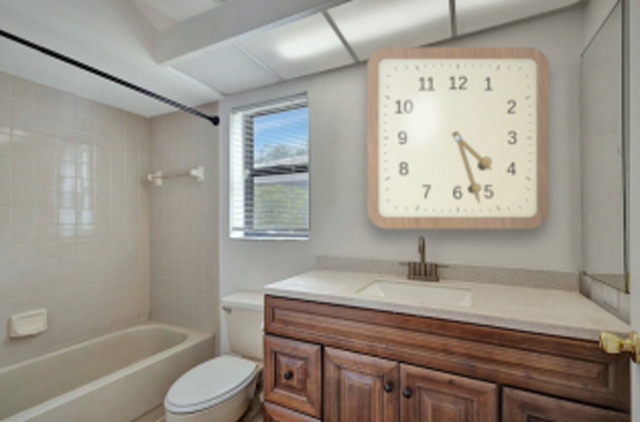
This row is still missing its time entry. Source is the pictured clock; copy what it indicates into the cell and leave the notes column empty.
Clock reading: 4:27
